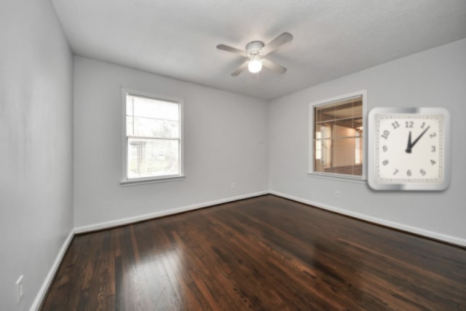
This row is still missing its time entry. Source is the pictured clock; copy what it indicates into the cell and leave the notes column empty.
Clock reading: 12:07
